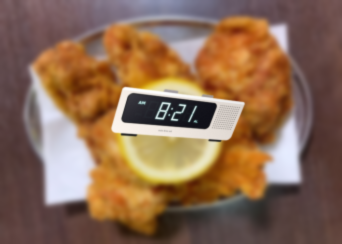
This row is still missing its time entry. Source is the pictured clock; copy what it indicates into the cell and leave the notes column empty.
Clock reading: 8:21
